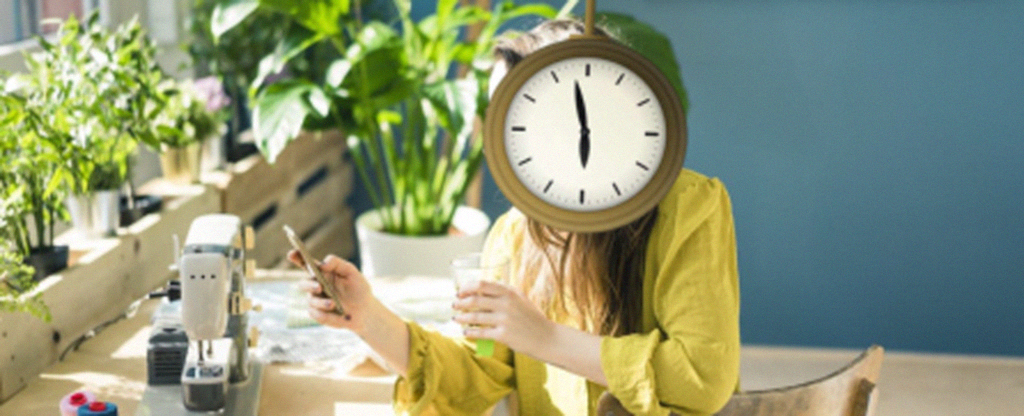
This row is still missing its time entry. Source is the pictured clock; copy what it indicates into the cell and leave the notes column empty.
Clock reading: 5:58
